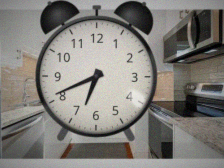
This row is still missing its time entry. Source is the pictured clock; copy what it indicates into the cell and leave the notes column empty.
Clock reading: 6:41
